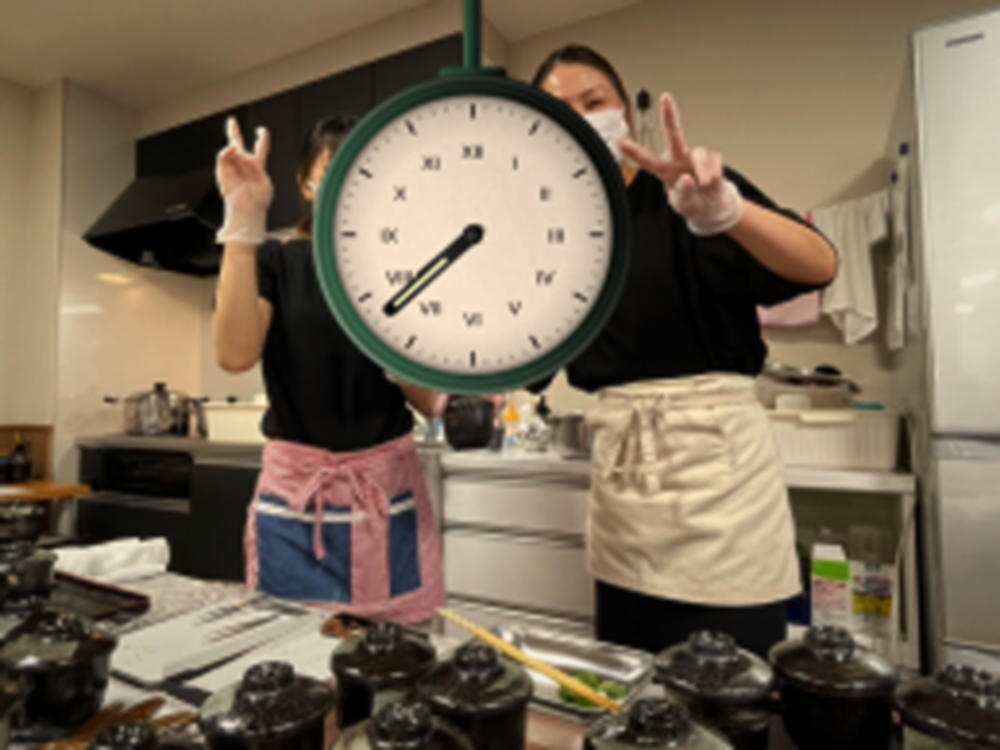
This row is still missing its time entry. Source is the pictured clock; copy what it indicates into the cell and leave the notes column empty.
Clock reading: 7:38
